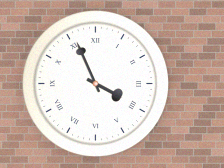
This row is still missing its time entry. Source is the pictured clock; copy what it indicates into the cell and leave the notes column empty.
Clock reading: 3:56
